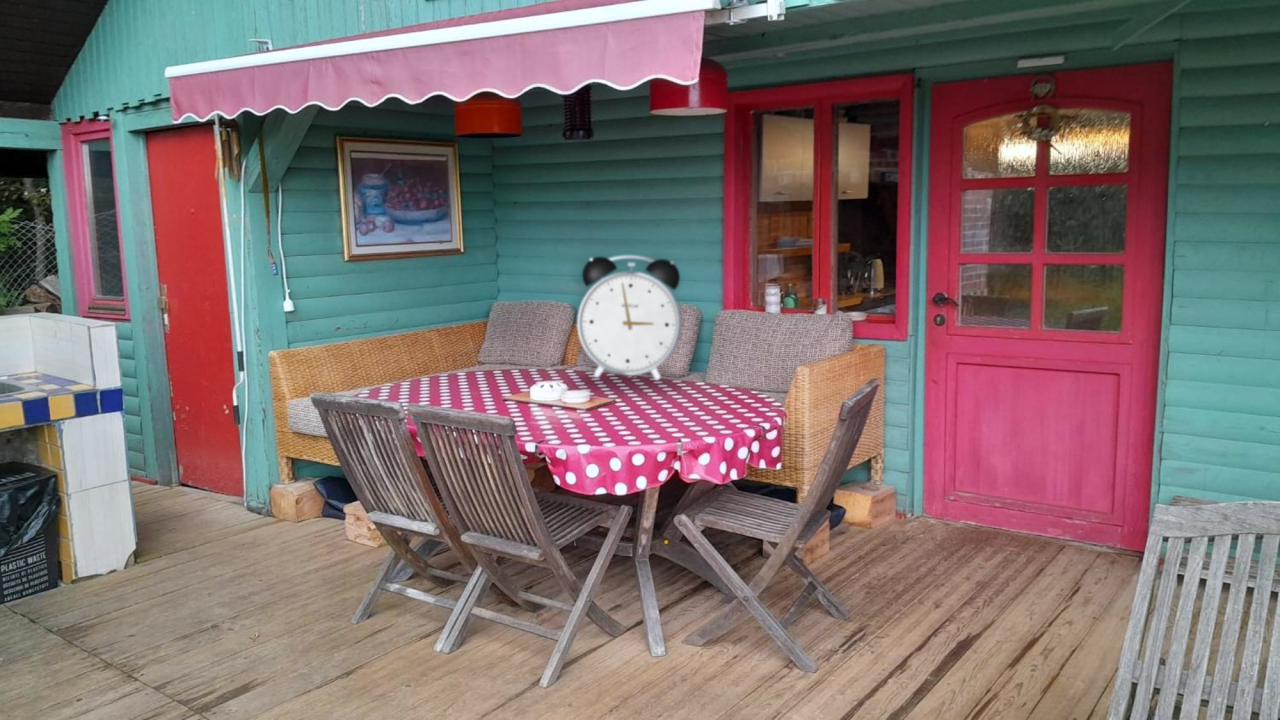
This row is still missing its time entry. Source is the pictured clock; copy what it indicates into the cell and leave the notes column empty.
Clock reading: 2:58
